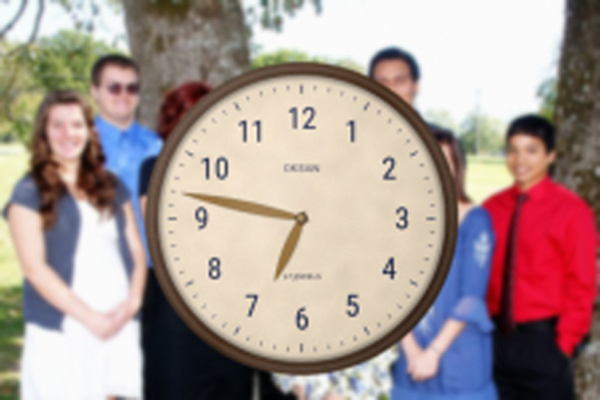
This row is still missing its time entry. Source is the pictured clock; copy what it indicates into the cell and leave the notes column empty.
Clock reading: 6:47
